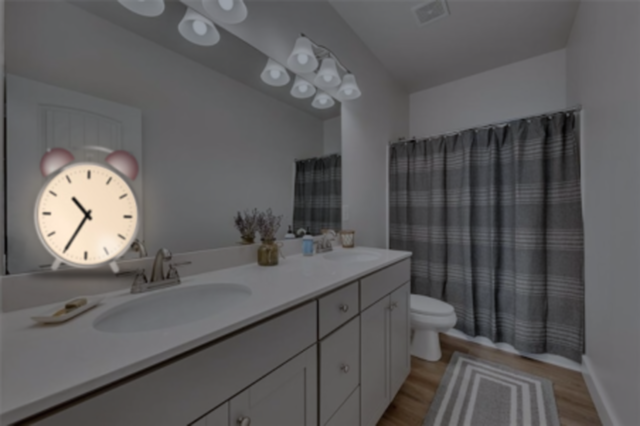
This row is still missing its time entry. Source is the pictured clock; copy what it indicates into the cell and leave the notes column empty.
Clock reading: 10:35
